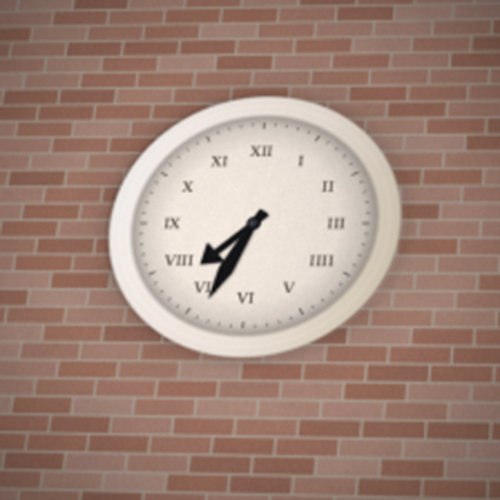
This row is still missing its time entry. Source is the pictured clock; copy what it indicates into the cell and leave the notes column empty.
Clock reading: 7:34
